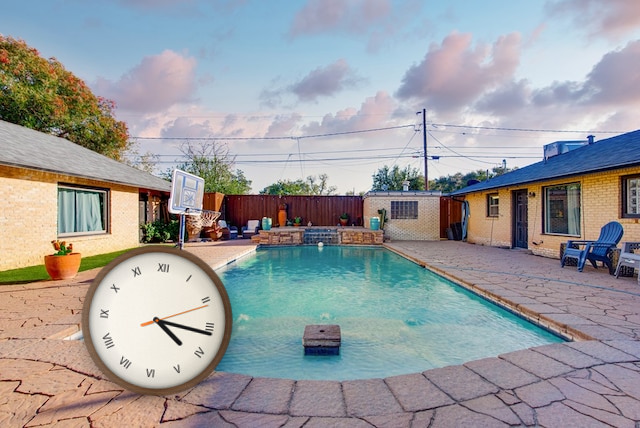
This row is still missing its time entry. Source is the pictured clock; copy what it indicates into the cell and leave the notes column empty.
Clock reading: 4:16:11
